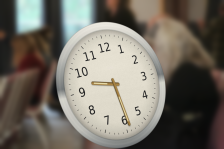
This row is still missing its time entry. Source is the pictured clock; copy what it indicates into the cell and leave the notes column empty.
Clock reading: 9:29
